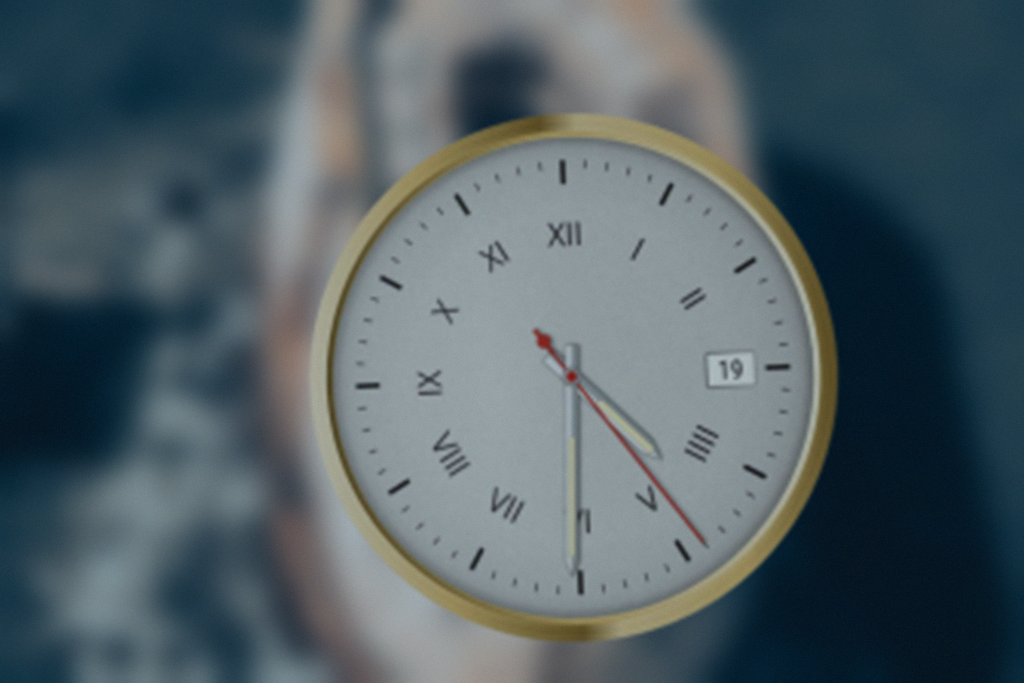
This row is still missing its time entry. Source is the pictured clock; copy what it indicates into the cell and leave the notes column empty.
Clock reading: 4:30:24
